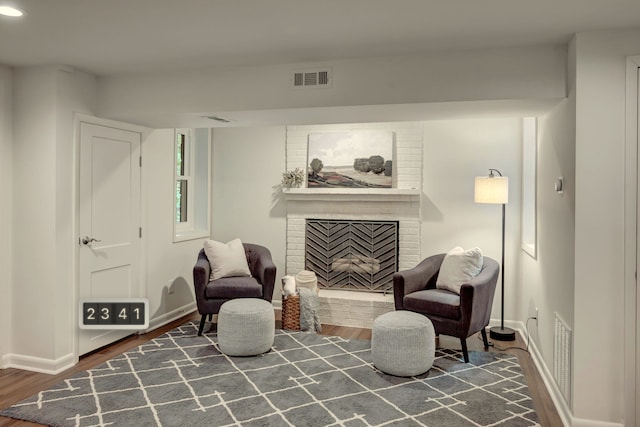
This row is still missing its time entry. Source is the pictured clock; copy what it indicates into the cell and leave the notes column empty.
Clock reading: 23:41
